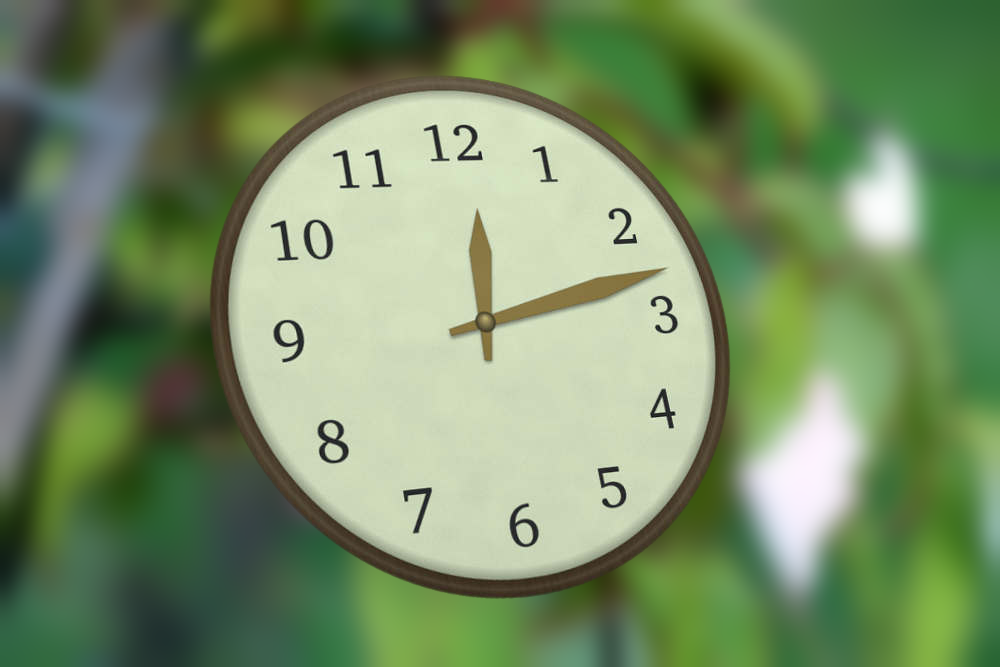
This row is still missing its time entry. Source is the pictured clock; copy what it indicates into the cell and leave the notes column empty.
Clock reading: 12:13
